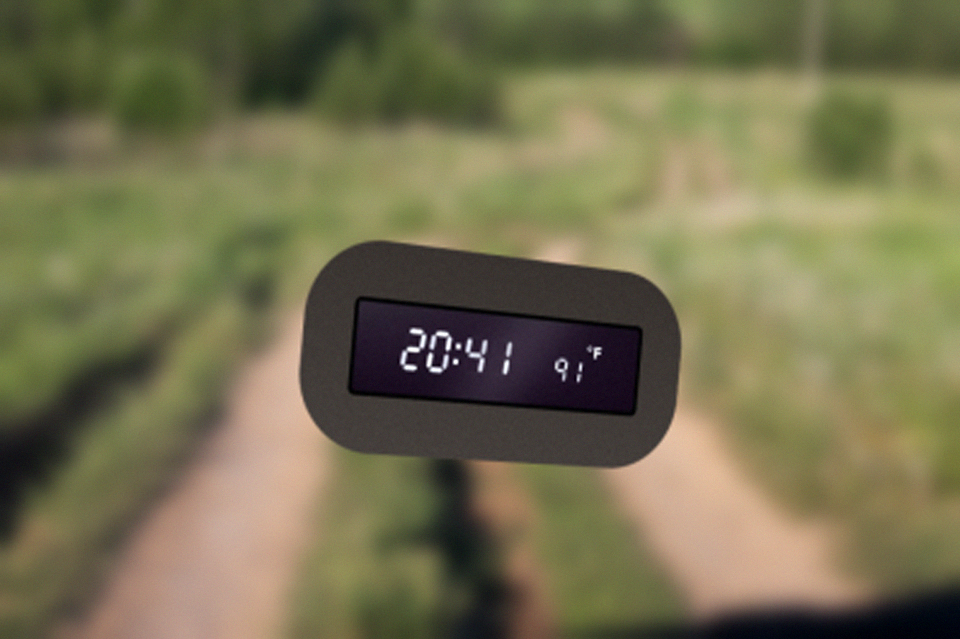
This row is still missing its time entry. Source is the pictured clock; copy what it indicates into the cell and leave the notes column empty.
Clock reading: 20:41
